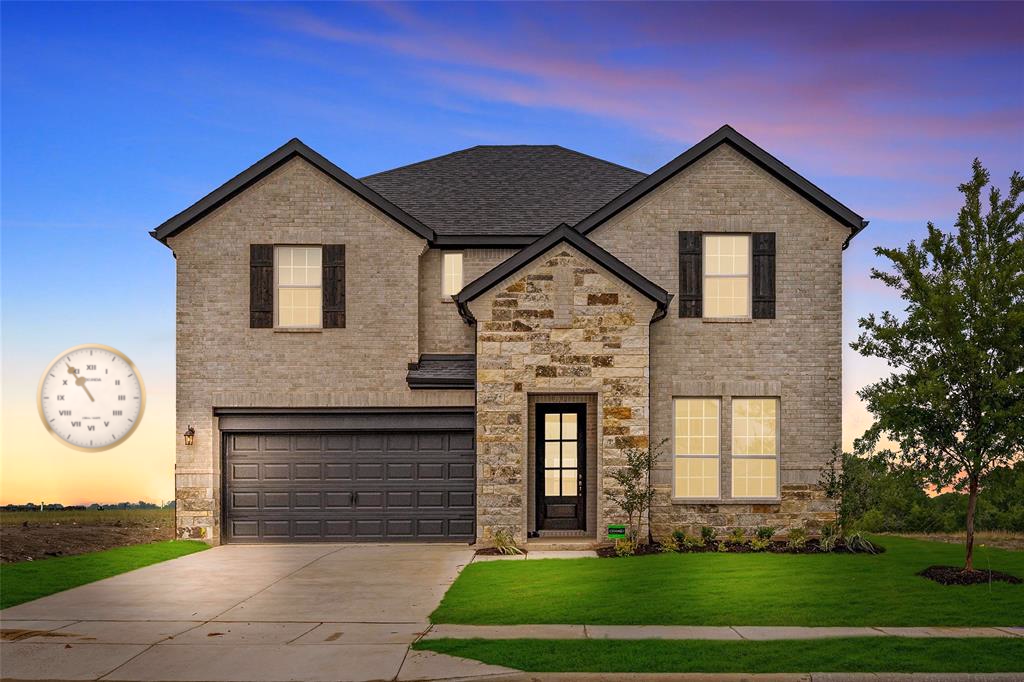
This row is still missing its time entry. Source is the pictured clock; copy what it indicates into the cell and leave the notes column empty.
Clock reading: 10:54
